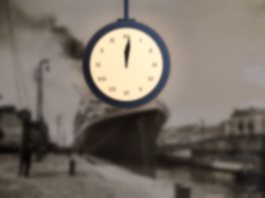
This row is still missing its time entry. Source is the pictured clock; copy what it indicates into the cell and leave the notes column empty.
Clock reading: 12:01
